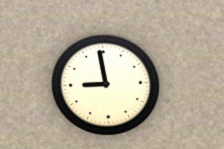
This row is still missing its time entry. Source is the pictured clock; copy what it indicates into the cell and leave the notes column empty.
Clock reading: 8:59
